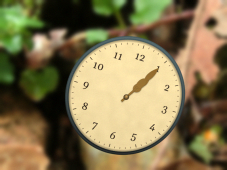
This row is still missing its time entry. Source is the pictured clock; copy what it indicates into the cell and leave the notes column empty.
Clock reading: 1:05
